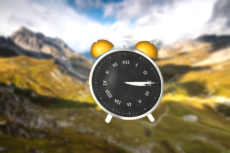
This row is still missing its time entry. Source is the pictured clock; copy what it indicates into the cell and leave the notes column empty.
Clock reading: 3:15
